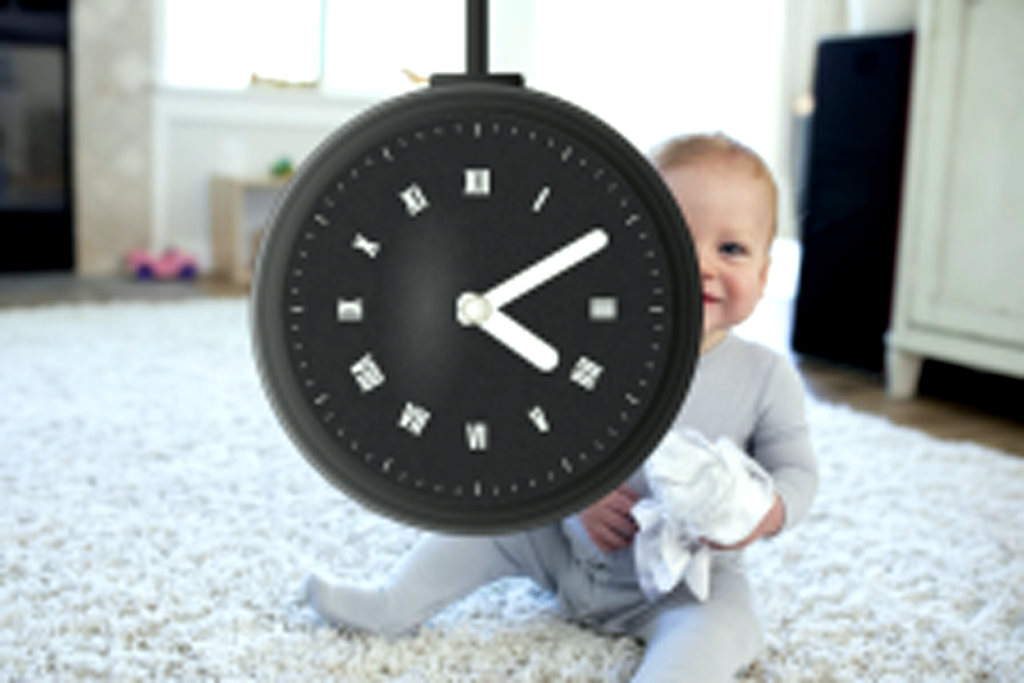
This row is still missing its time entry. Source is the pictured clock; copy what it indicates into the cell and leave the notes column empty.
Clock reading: 4:10
